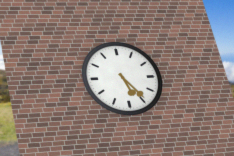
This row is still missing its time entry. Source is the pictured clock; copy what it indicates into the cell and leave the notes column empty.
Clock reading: 5:24
